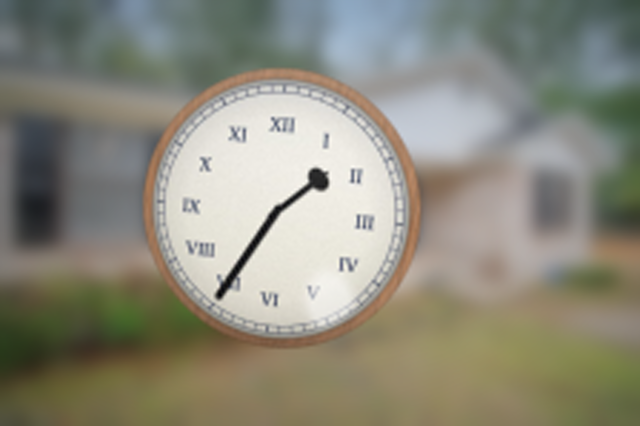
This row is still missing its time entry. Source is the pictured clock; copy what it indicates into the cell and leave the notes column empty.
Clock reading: 1:35
